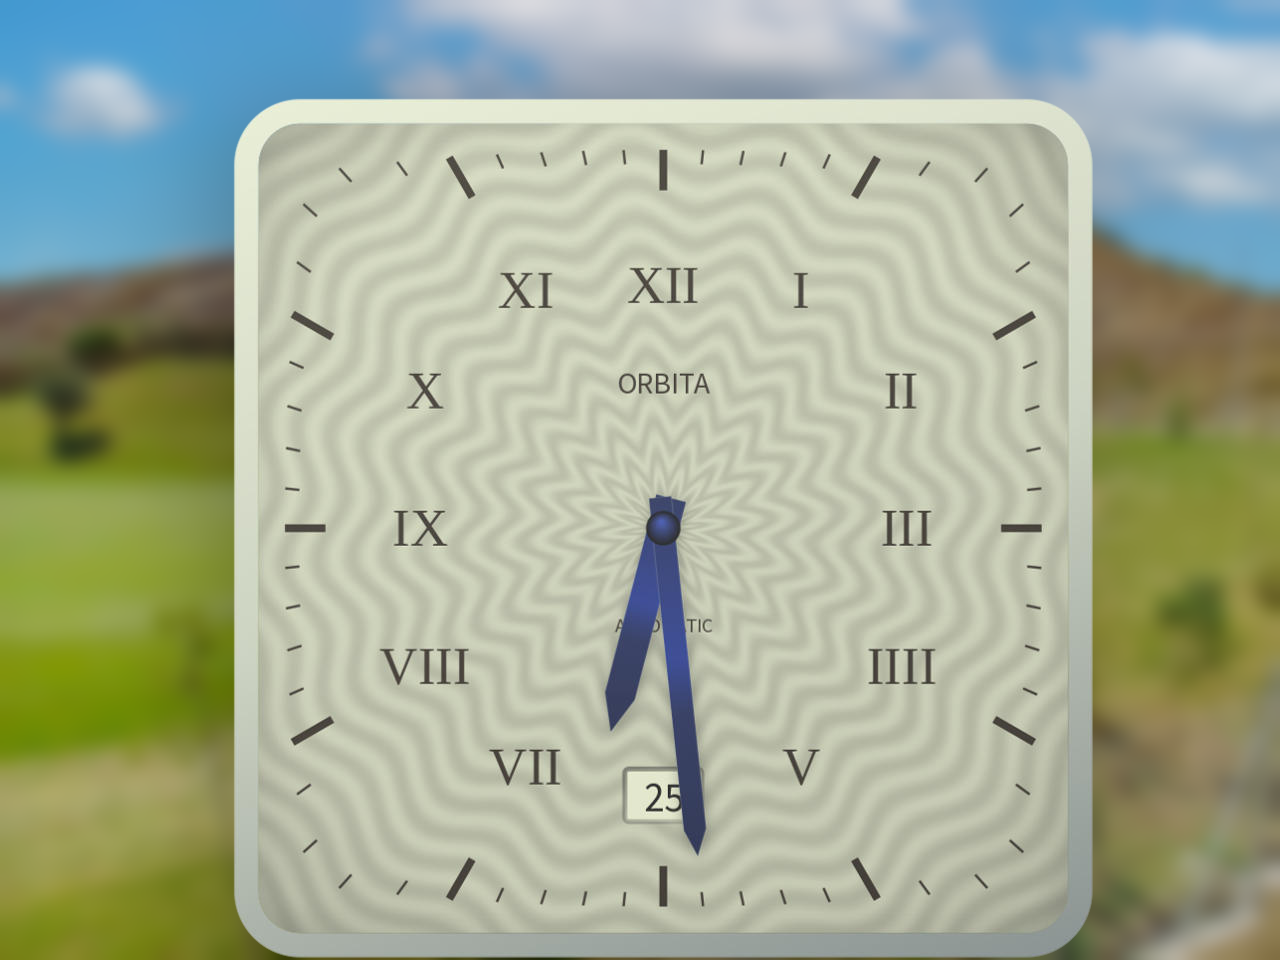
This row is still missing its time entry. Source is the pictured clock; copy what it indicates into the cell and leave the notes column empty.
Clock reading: 6:29
